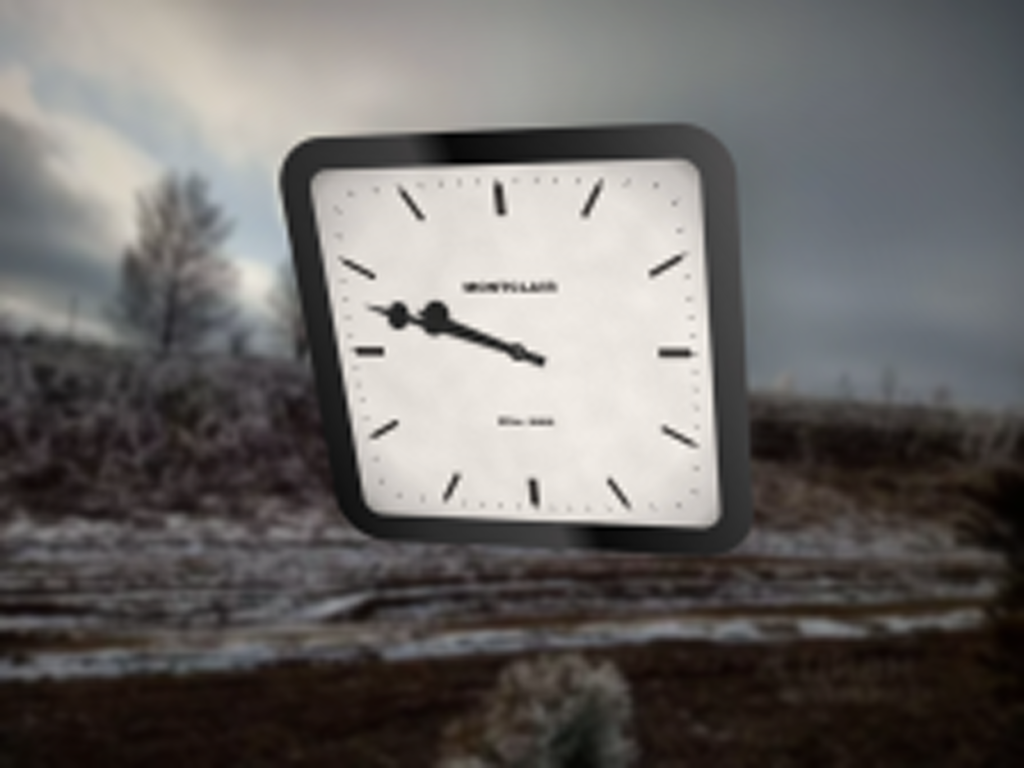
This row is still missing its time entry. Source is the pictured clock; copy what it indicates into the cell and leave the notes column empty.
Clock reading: 9:48
